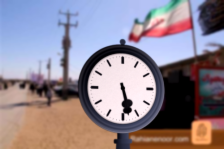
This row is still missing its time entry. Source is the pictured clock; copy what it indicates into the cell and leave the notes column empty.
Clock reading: 5:28
